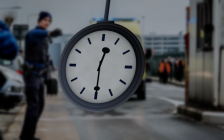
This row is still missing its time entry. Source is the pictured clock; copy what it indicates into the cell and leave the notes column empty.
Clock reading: 12:30
